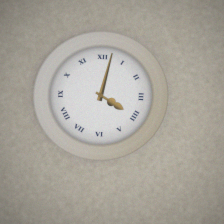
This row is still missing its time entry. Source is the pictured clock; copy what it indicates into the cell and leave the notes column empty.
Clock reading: 4:02
